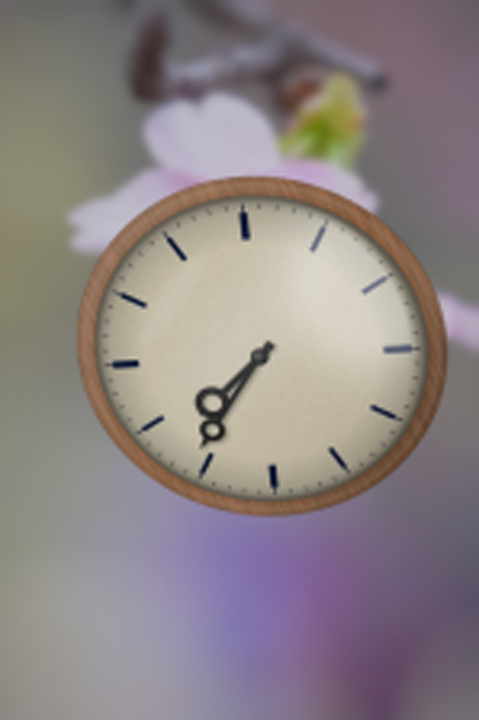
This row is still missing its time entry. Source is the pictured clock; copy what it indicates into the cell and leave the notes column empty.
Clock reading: 7:36
